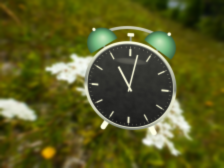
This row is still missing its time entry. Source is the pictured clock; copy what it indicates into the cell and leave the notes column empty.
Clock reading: 11:02
